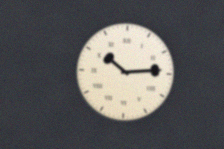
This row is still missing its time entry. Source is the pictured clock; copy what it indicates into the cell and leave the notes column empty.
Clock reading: 10:14
